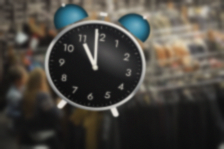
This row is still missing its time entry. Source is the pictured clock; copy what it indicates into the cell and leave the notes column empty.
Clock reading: 10:59
